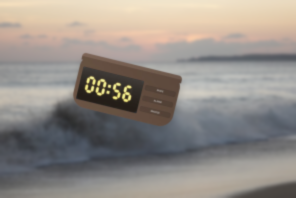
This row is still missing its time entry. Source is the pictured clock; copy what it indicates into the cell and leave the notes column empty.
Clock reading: 0:56
